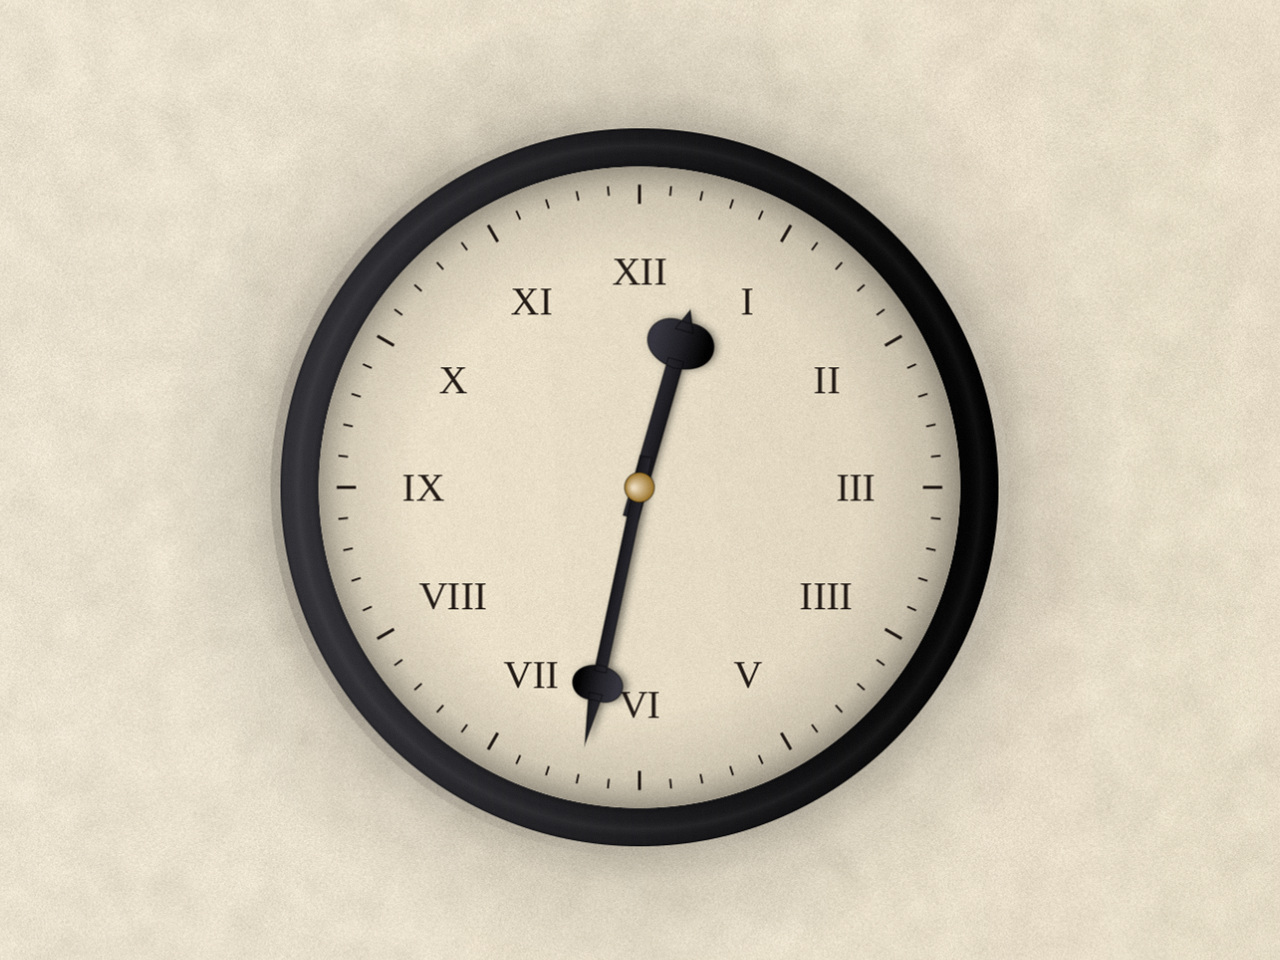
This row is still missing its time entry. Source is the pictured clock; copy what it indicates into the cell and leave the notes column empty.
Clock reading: 12:32
